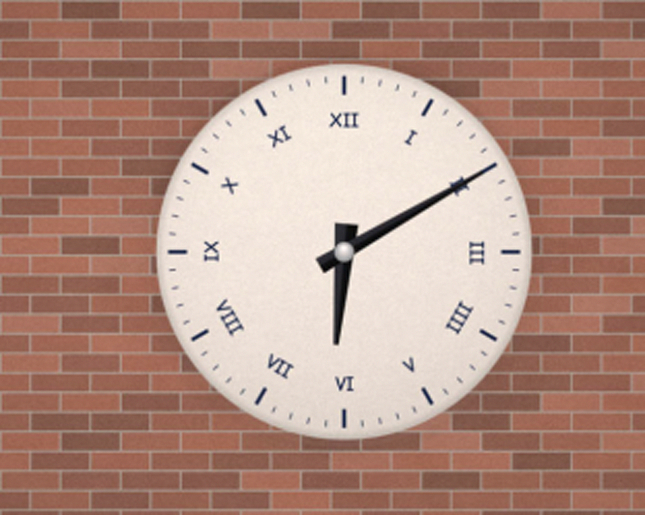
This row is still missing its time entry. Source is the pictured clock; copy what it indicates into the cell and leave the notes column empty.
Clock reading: 6:10
